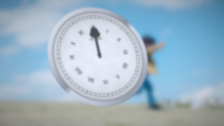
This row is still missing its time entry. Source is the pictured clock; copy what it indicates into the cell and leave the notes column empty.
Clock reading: 12:00
